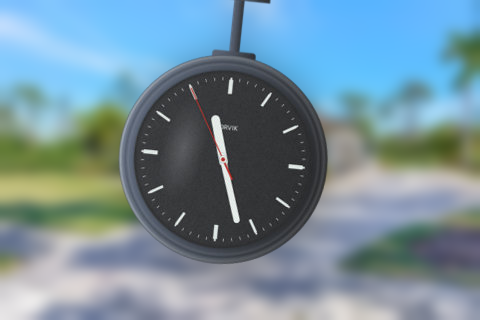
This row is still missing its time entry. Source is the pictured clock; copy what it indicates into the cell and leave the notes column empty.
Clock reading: 11:26:55
